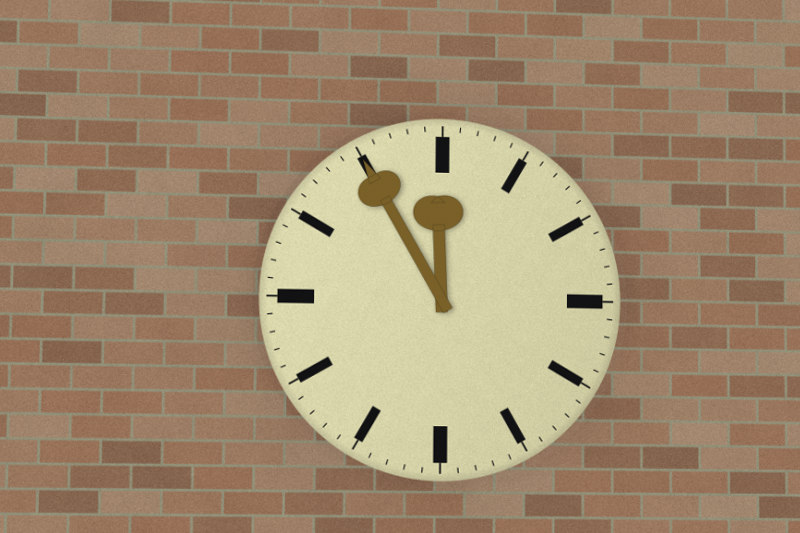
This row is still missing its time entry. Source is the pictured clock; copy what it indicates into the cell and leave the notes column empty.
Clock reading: 11:55
